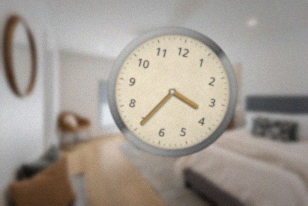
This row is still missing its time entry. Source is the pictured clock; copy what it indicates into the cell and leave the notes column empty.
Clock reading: 3:35
